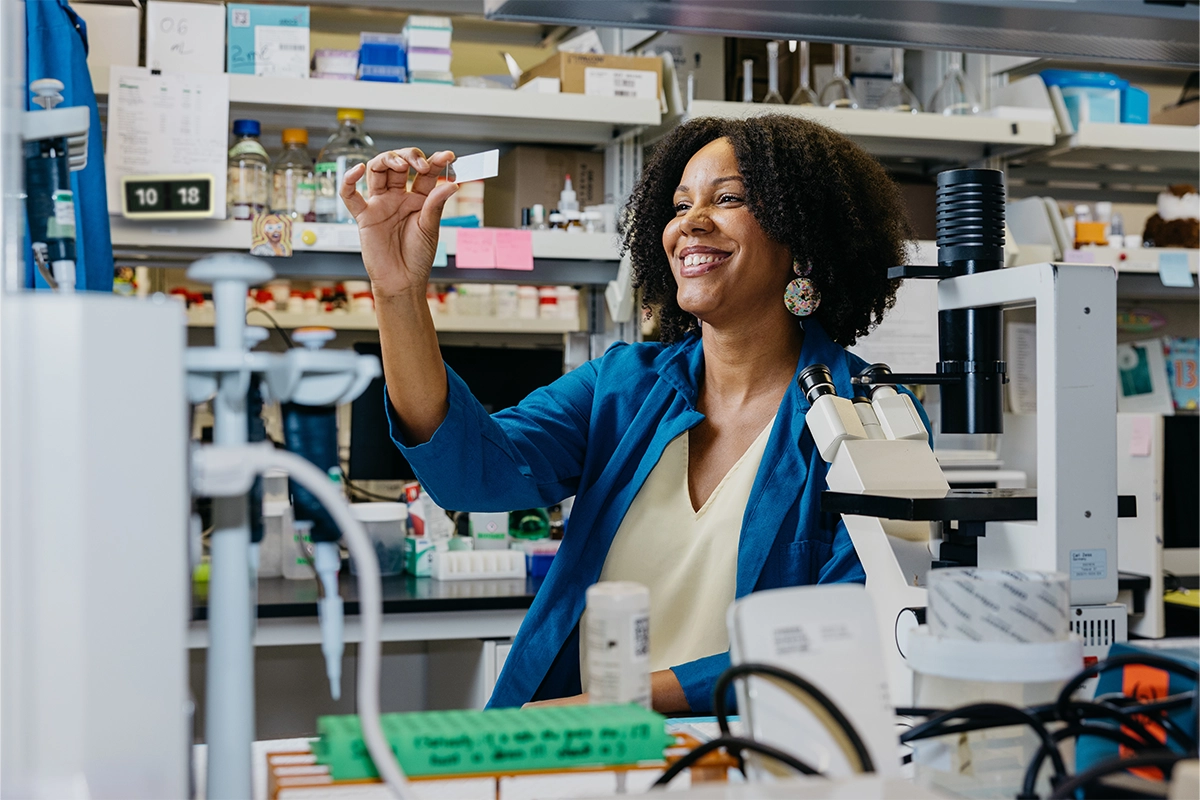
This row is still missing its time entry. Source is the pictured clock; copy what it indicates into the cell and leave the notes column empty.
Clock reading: 10:18
